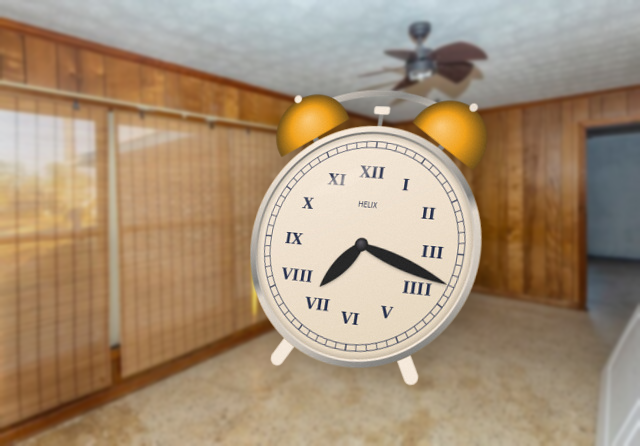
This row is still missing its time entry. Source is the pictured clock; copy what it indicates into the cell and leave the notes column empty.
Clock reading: 7:18
